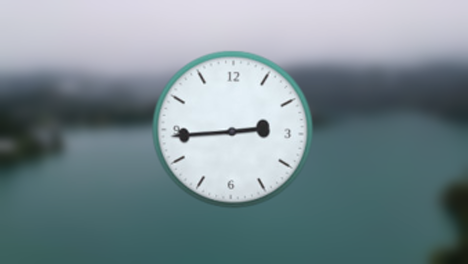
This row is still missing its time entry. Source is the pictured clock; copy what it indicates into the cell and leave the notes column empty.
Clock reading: 2:44
